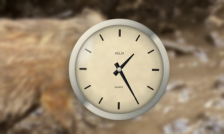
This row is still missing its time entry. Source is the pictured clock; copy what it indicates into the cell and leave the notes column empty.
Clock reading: 1:25
